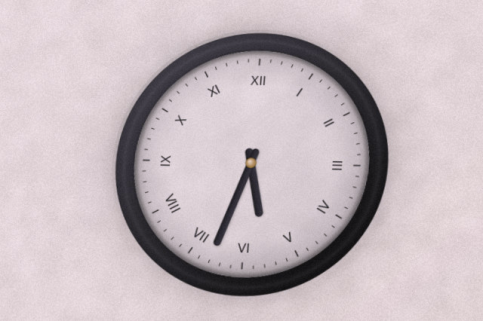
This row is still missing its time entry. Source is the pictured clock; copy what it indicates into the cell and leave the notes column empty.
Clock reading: 5:33
